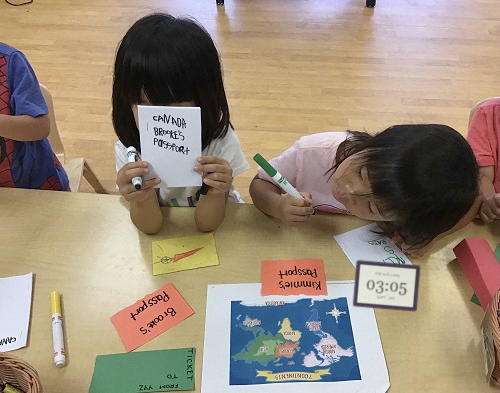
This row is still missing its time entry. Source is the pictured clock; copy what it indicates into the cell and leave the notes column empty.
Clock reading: 3:05
